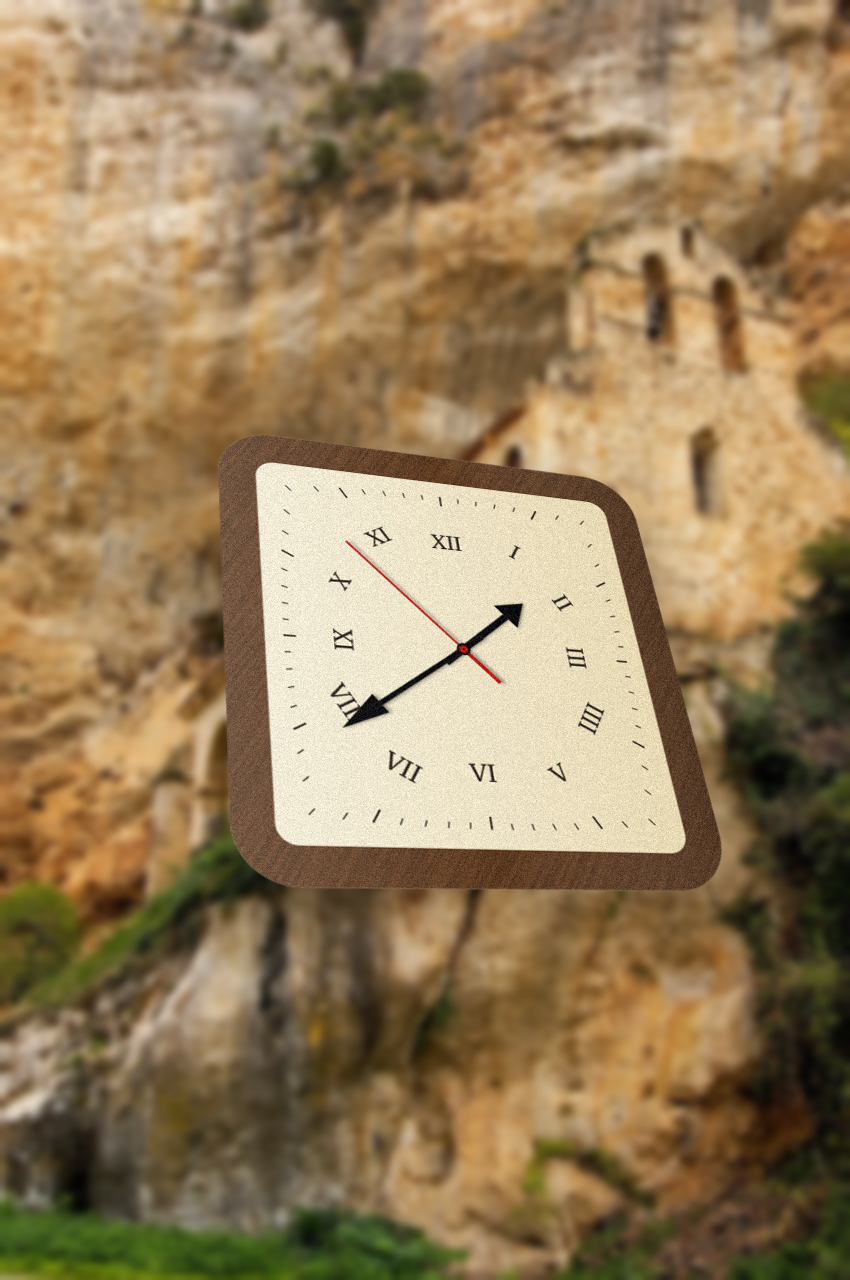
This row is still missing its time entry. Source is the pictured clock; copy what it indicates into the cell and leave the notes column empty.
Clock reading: 1:38:53
